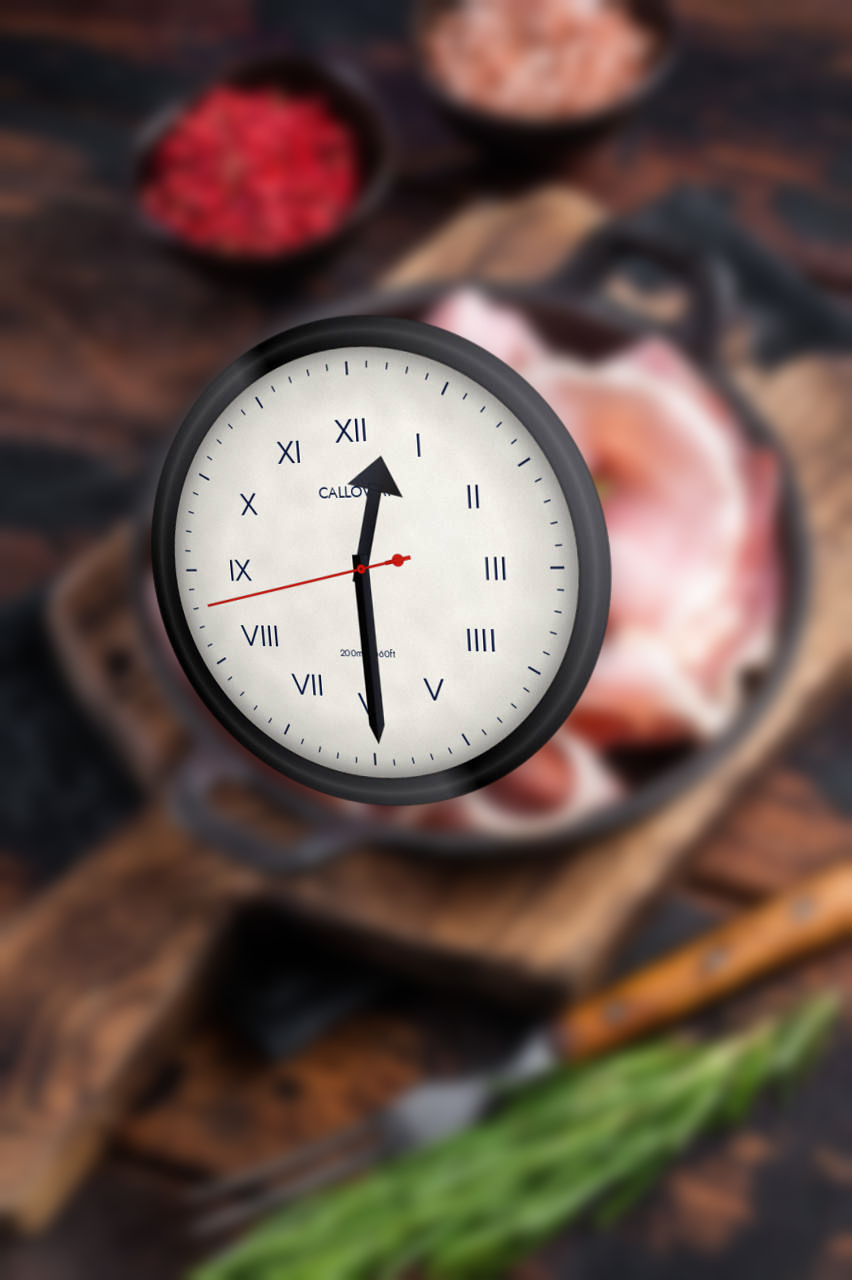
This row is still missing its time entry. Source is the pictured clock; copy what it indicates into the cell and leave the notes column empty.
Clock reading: 12:29:43
